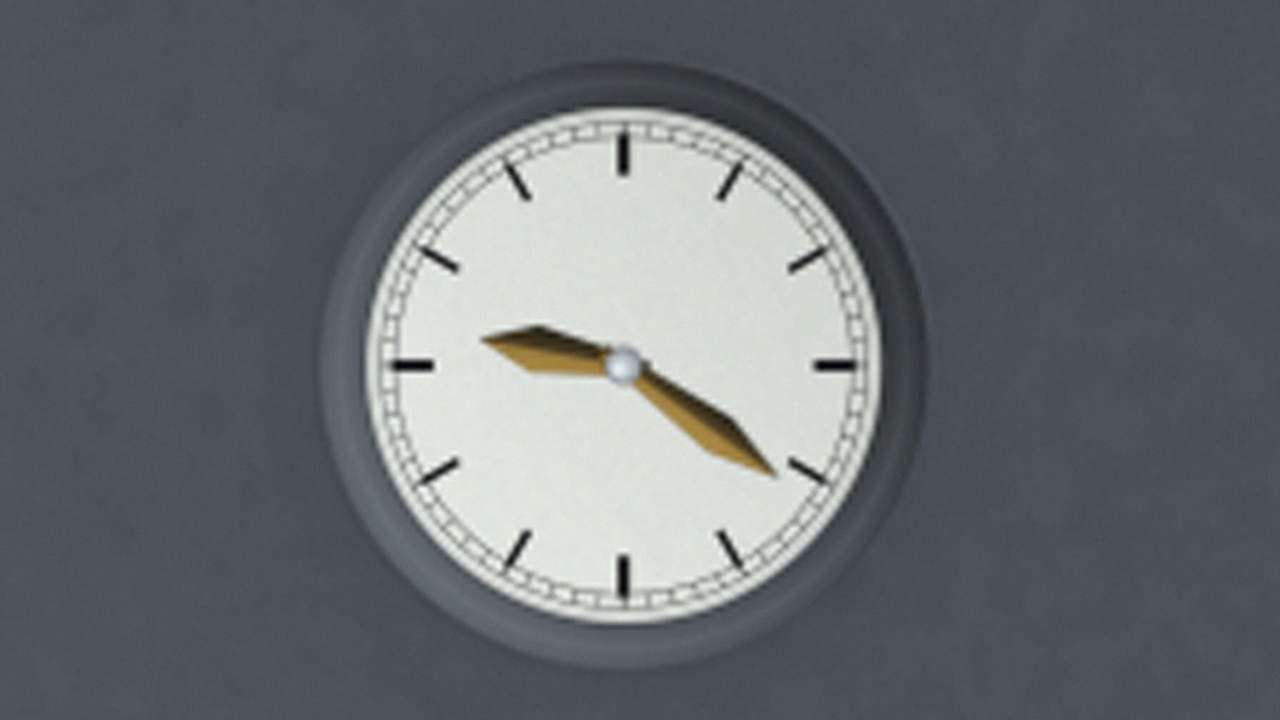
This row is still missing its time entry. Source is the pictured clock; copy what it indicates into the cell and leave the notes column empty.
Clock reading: 9:21
